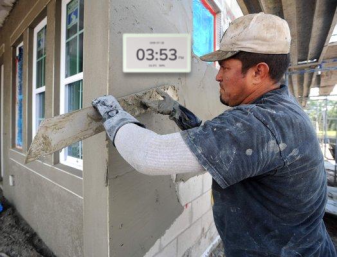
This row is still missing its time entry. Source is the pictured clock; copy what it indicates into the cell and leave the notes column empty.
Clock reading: 3:53
